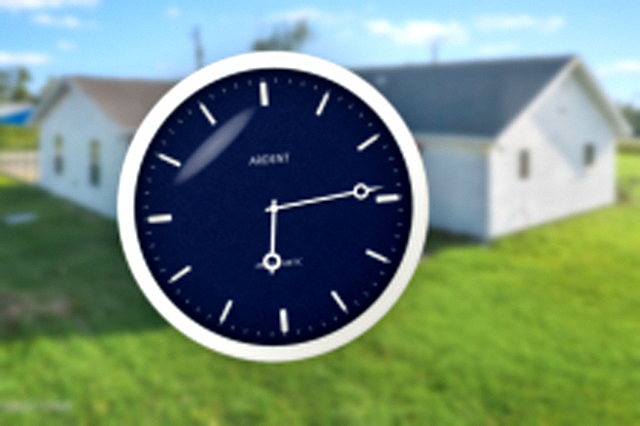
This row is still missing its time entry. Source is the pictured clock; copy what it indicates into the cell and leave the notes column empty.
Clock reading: 6:14
